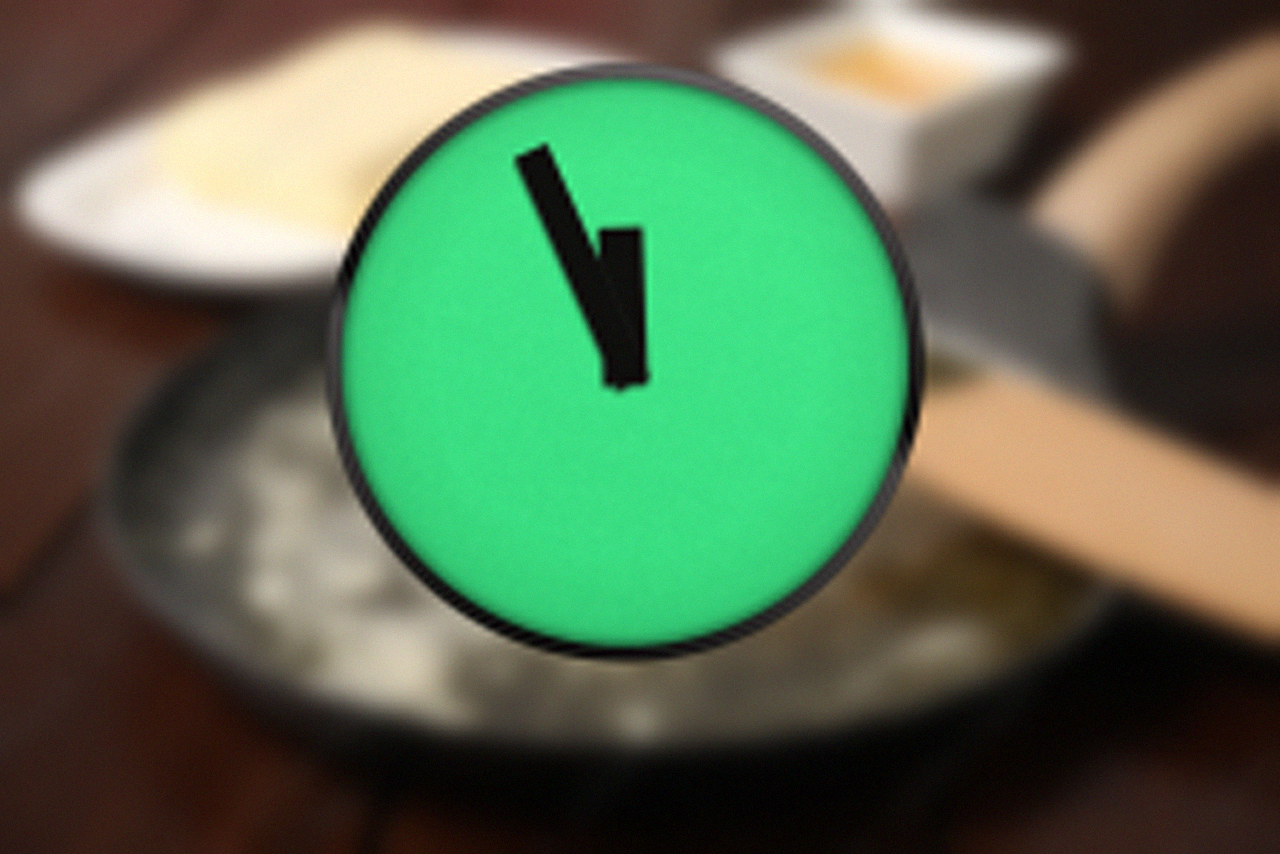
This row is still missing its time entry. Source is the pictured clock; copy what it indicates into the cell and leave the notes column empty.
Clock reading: 11:56
